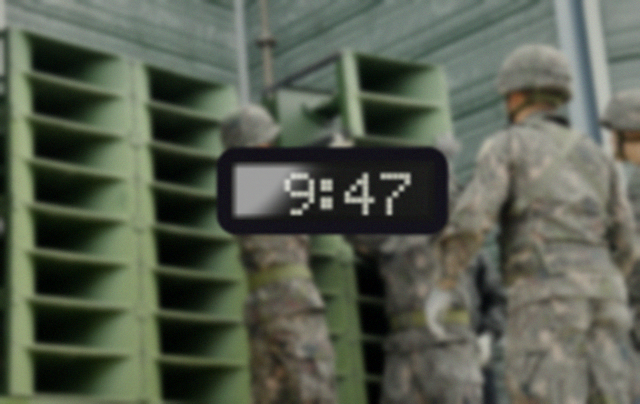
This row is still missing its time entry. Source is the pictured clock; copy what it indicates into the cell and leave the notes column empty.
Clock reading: 9:47
